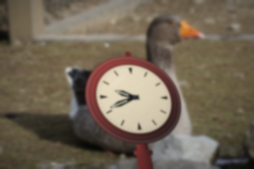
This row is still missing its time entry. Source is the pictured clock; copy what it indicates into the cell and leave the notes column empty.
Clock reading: 9:41
